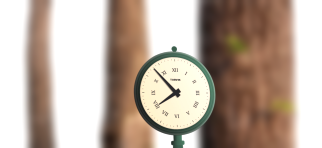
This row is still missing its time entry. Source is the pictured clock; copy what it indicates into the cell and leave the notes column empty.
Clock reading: 7:53
